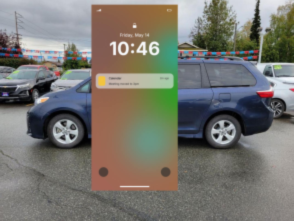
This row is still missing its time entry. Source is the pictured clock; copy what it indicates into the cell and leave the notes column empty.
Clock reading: 10:46
